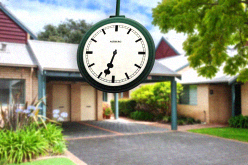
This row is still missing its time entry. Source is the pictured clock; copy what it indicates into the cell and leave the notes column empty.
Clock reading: 6:33
